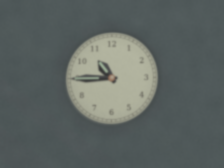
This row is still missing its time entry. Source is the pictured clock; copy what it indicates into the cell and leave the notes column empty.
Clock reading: 10:45
